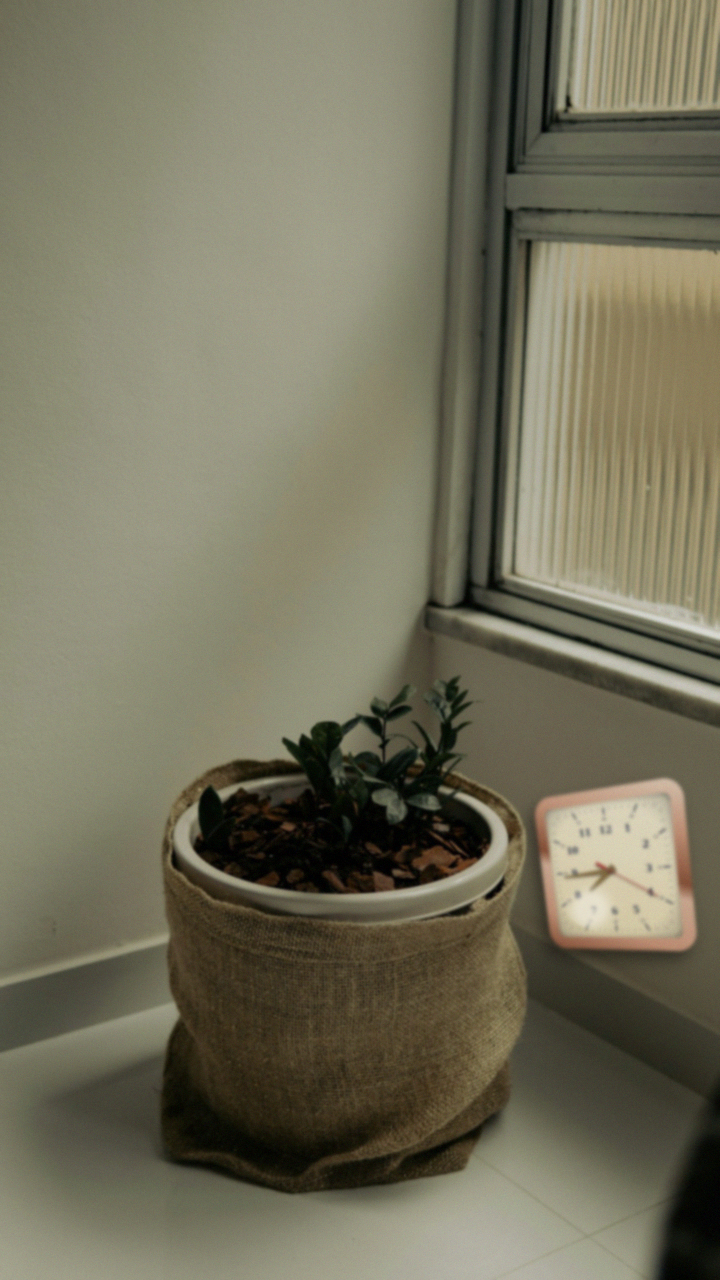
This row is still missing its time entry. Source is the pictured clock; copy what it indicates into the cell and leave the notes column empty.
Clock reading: 7:44:20
